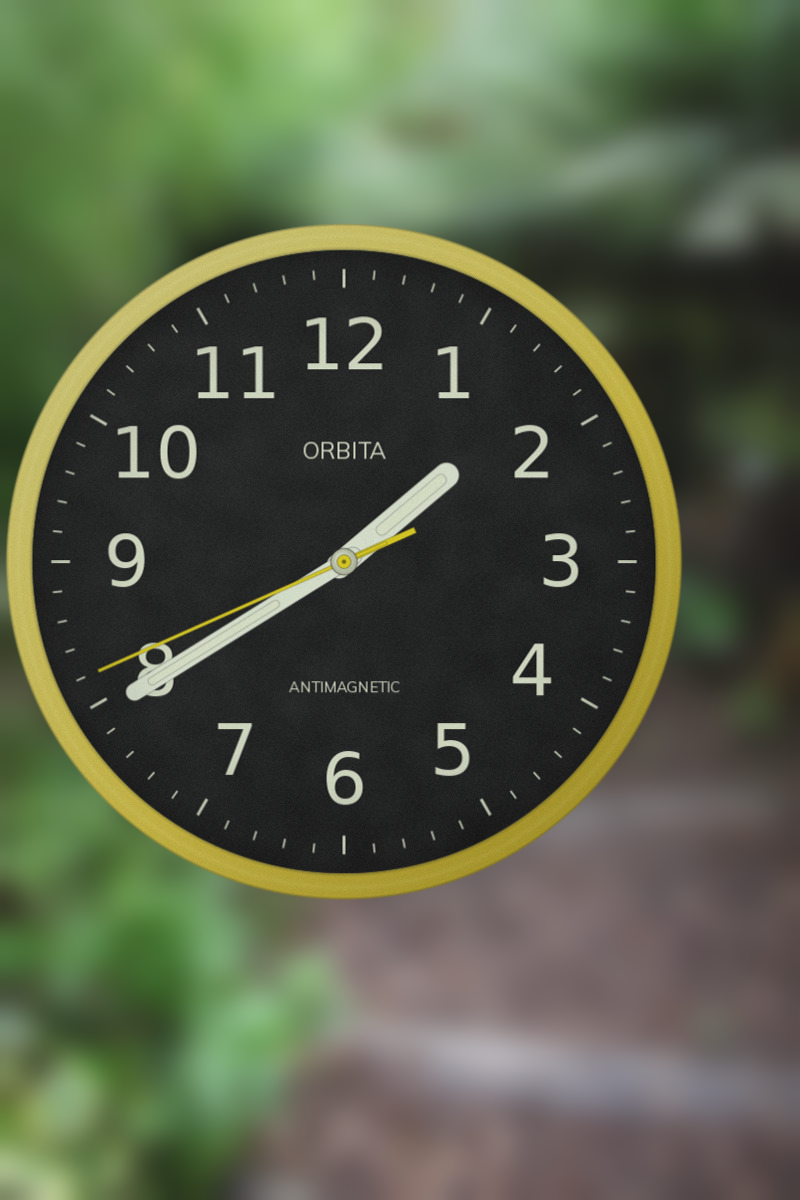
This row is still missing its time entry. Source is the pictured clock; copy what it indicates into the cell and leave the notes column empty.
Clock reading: 1:39:41
